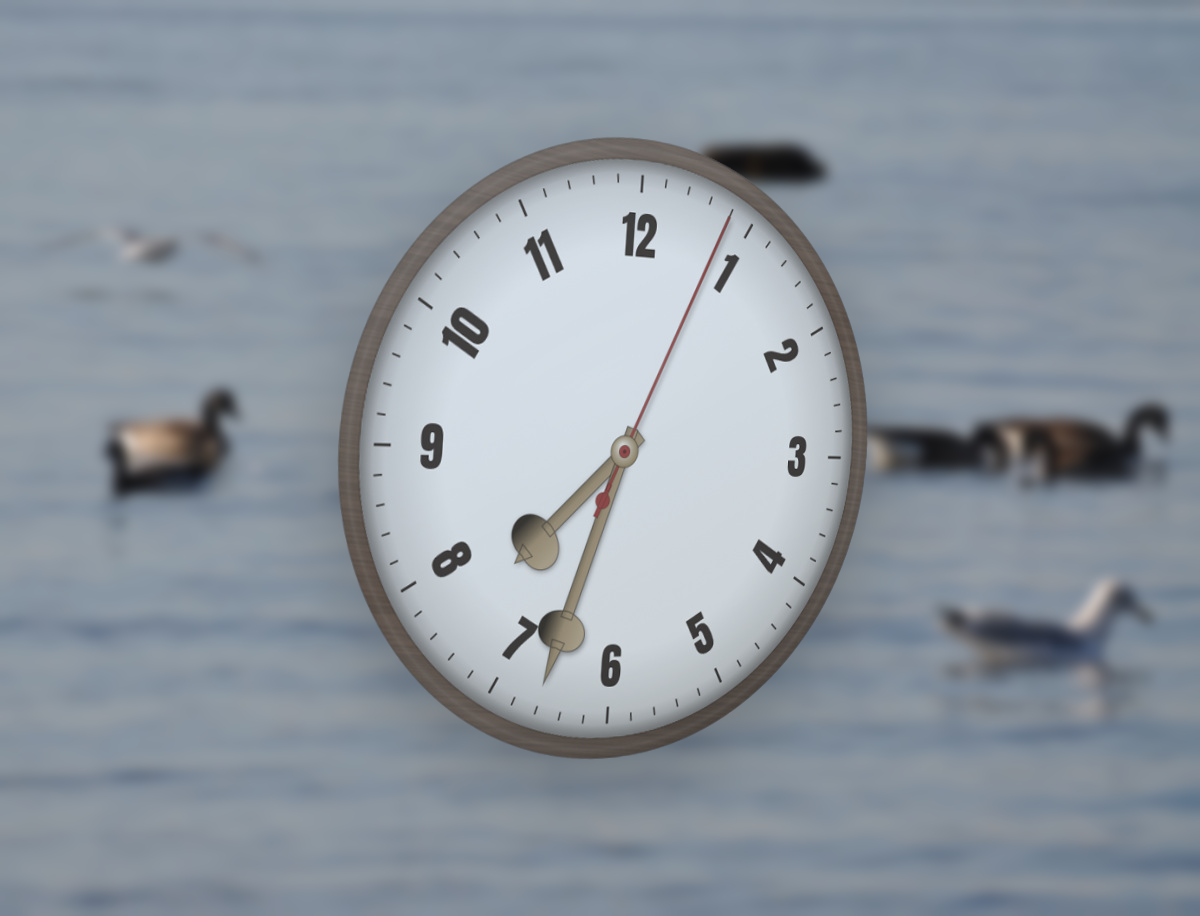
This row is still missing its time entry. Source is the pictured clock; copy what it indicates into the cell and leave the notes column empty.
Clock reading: 7:33:04
